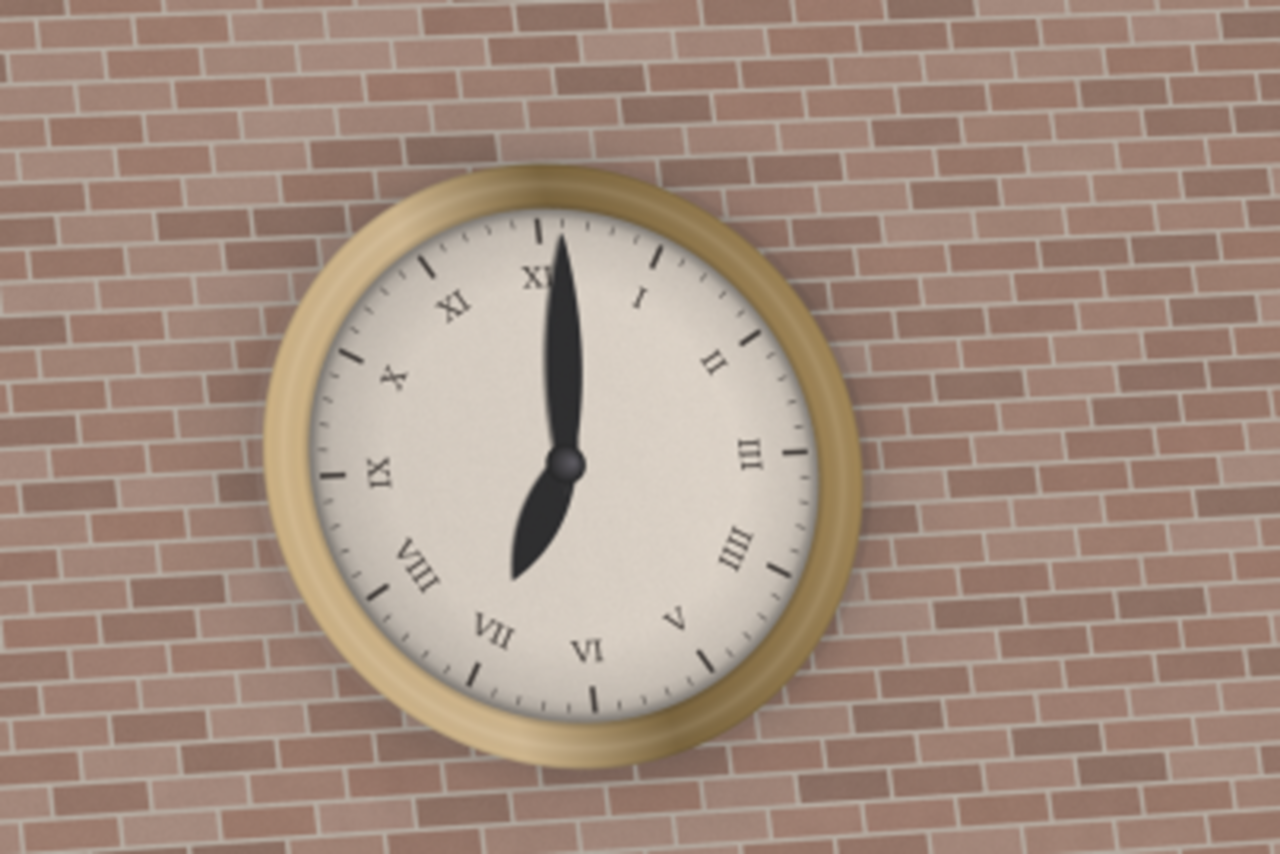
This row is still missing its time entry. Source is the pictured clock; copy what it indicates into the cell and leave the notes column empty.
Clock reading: 7:01
